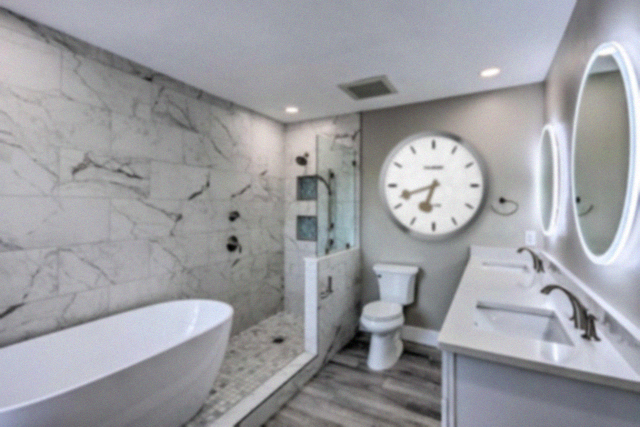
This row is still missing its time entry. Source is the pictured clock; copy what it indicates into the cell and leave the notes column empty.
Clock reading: 6:42
